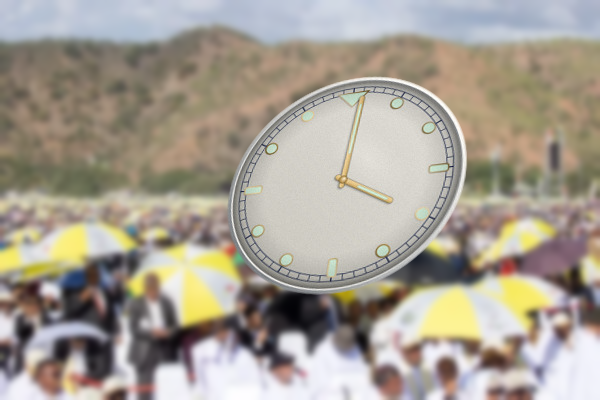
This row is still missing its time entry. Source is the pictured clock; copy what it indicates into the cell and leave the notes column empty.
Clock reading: 4:01
